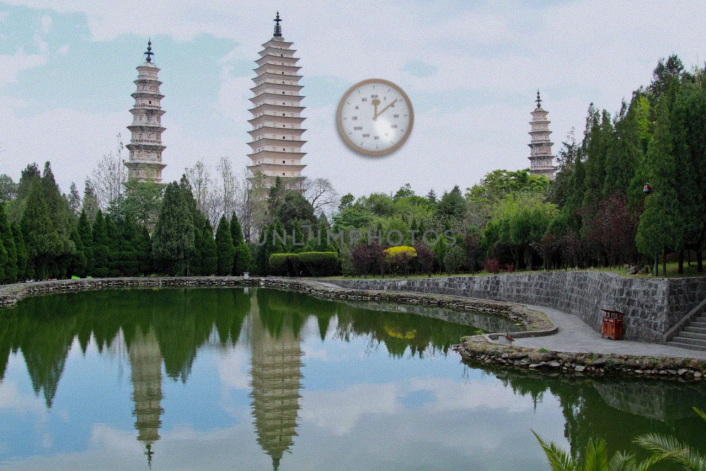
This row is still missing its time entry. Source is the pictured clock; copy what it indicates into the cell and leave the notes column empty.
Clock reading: 12:09
